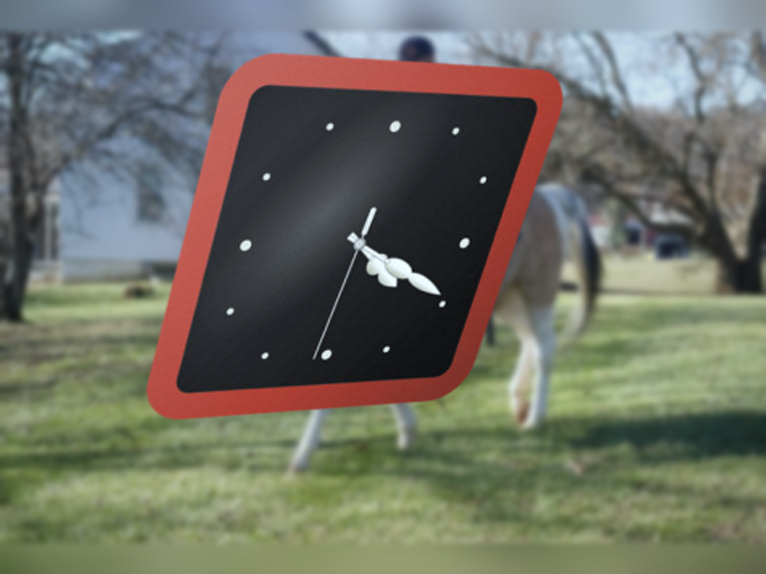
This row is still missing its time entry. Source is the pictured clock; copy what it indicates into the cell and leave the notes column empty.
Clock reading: 4:19:31
